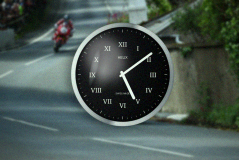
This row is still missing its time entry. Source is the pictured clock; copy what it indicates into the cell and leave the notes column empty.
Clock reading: 5:09
